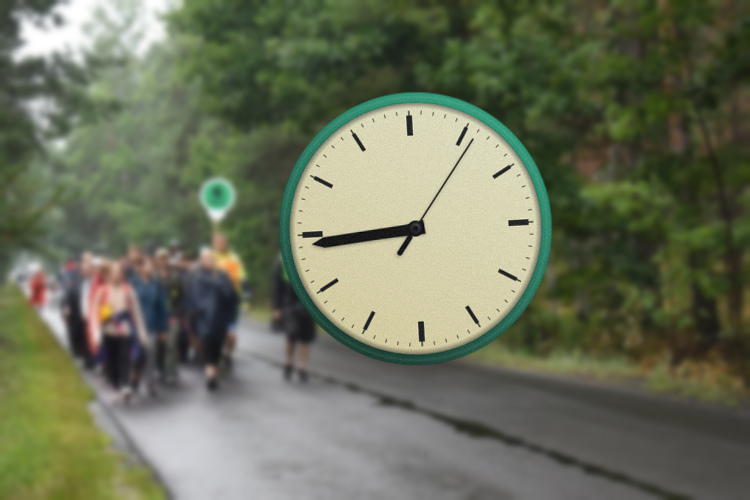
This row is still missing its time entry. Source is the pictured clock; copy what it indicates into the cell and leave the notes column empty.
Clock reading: 8:44:06
